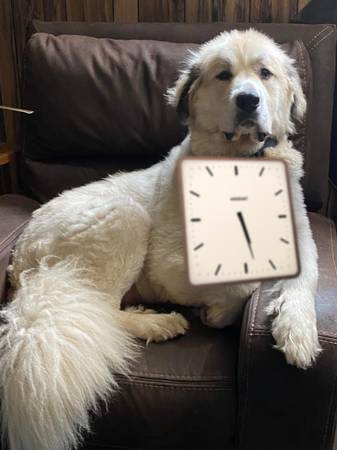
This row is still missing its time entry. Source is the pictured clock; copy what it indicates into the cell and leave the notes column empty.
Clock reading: 5:28
